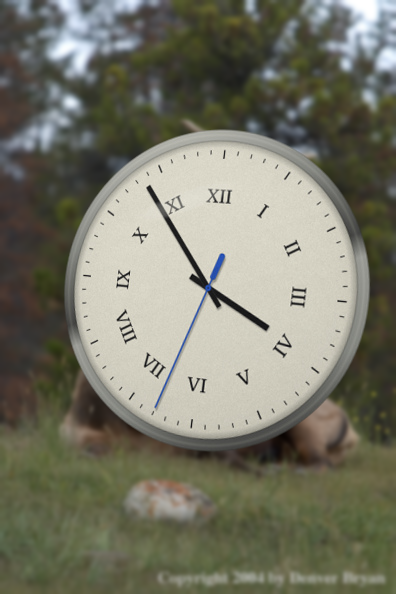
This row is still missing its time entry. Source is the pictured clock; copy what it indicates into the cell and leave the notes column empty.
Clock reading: 3:53:33
